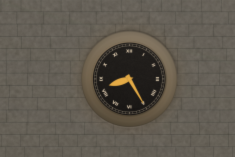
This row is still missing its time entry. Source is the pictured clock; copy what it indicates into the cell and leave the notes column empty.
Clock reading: 8:25
